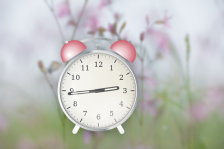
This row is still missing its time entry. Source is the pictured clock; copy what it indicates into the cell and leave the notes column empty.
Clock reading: 2:44
